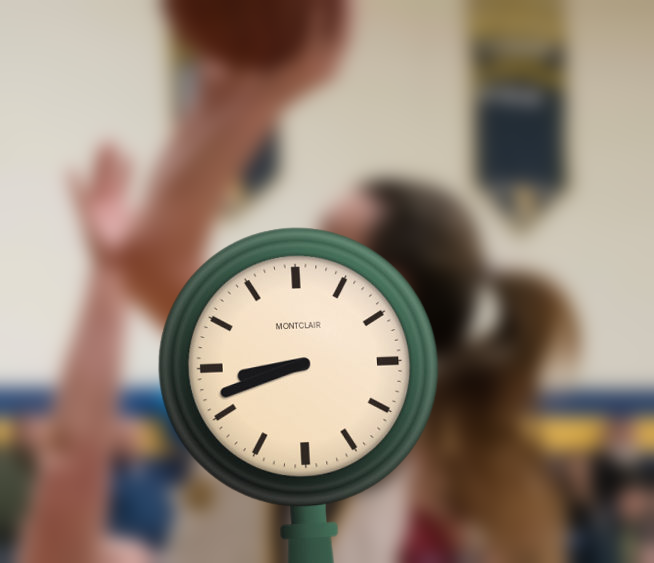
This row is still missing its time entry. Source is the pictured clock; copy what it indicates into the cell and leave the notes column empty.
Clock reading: 8:42
